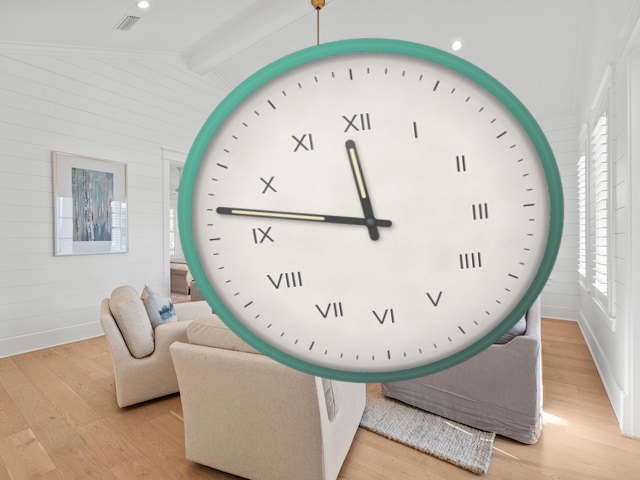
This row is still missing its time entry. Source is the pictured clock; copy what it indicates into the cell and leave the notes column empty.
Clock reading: 11:47
